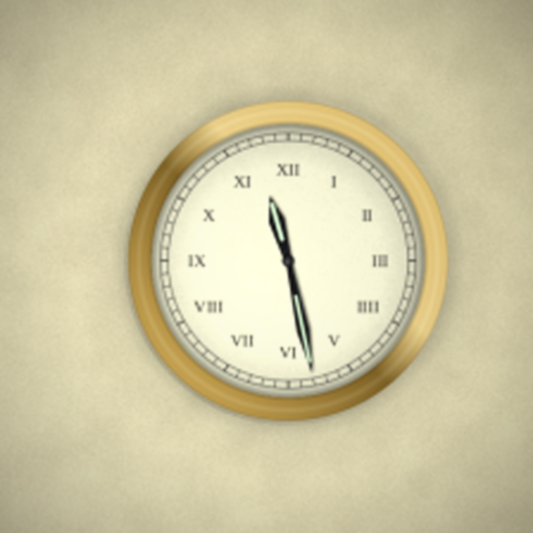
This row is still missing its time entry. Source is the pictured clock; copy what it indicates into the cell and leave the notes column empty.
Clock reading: 11:28
